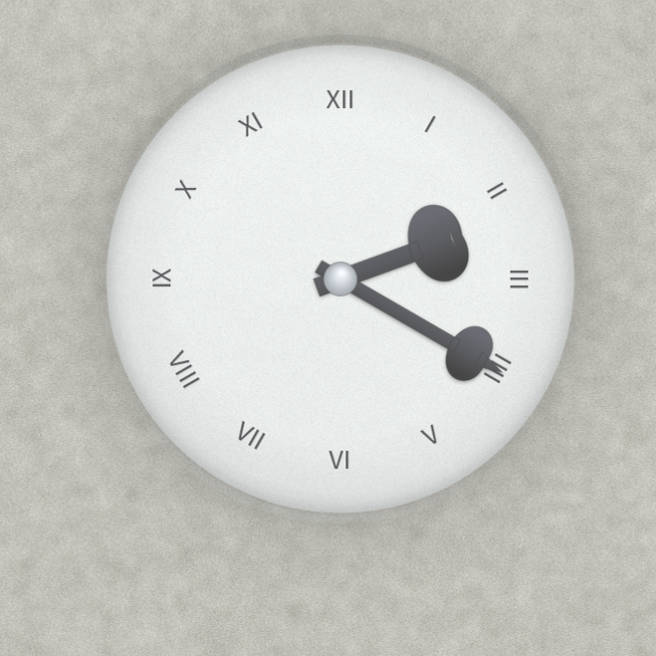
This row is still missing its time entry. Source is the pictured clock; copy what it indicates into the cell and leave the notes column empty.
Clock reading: 2:20
